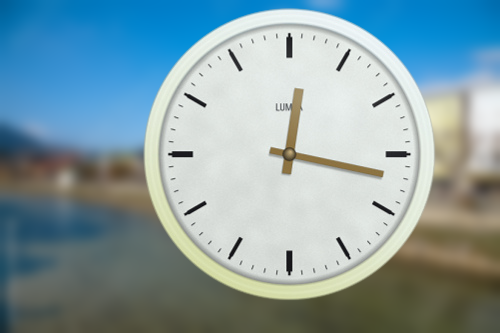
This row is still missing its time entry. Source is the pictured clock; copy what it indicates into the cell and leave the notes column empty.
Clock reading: 12:17
